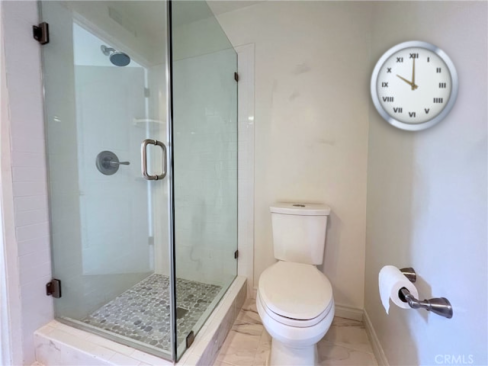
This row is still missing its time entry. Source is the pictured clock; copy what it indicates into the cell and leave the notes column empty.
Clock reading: 10:00
